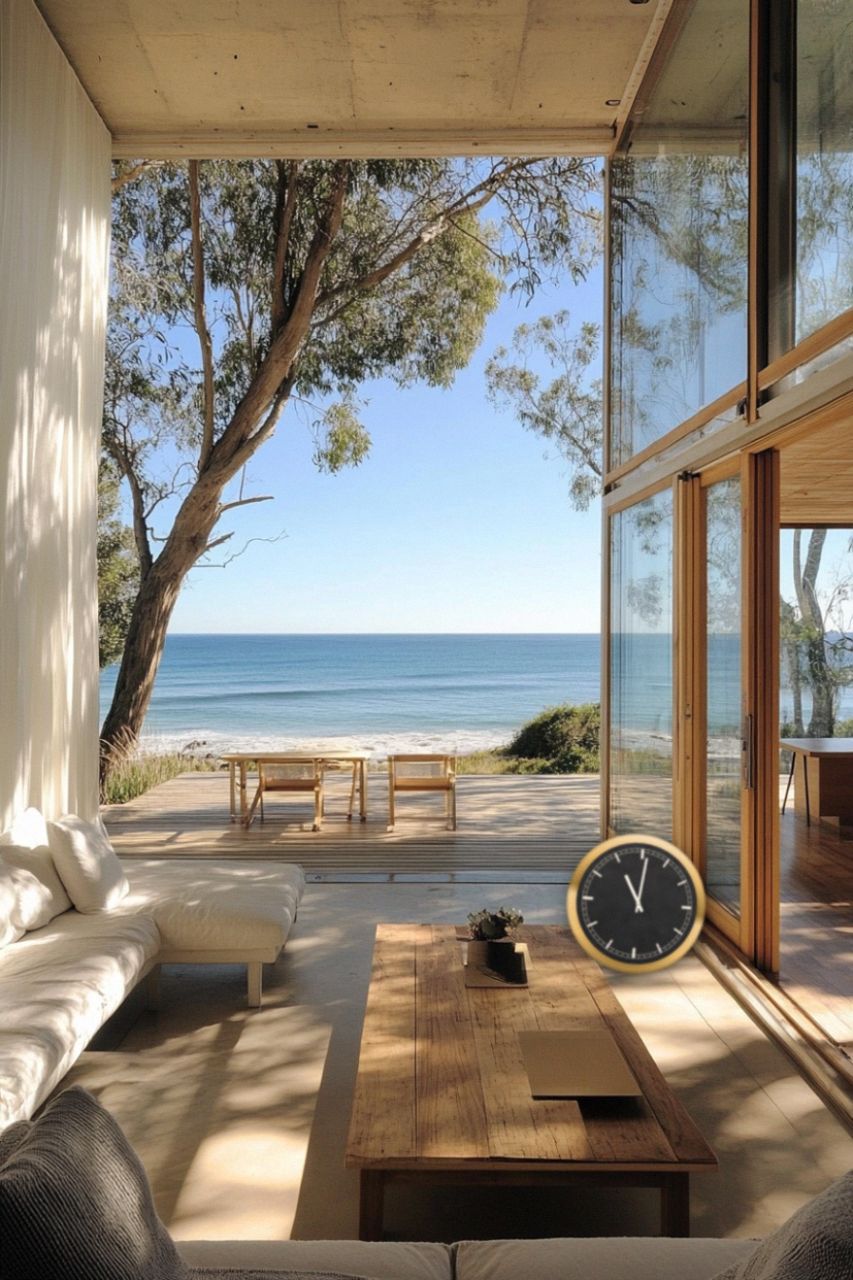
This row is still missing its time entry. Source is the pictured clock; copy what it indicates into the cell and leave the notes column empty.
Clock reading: 11:01
